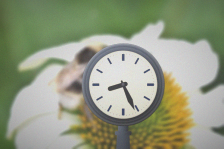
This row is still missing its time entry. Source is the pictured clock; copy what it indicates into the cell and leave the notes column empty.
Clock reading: 8:26
